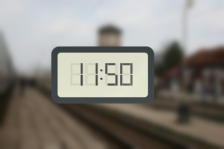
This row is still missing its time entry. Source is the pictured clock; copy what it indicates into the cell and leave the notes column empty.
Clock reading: 11:50
